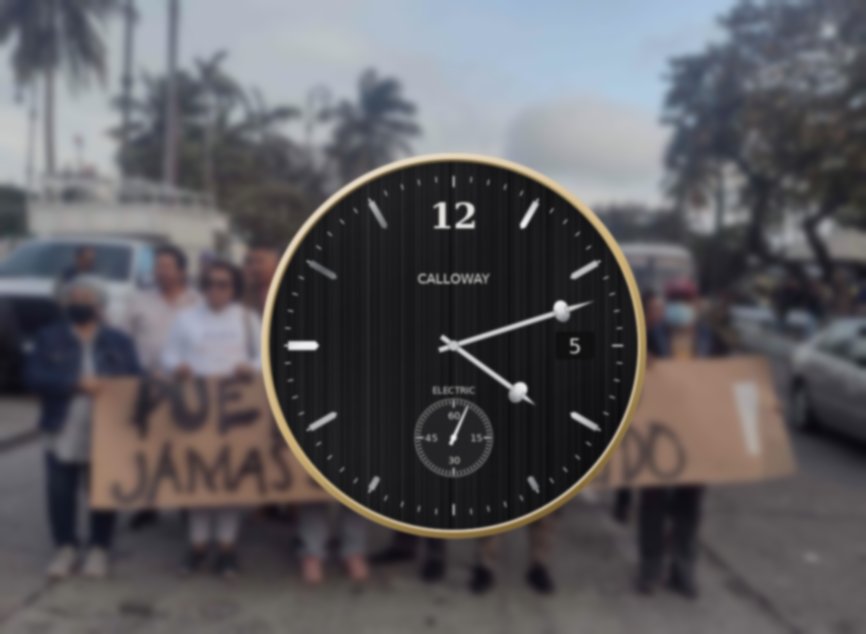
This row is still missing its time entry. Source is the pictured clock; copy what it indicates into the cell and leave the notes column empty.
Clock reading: 4:12:04
